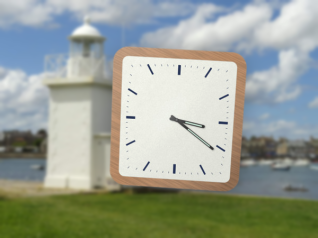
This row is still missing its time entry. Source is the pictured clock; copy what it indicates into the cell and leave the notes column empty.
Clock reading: 3:21
